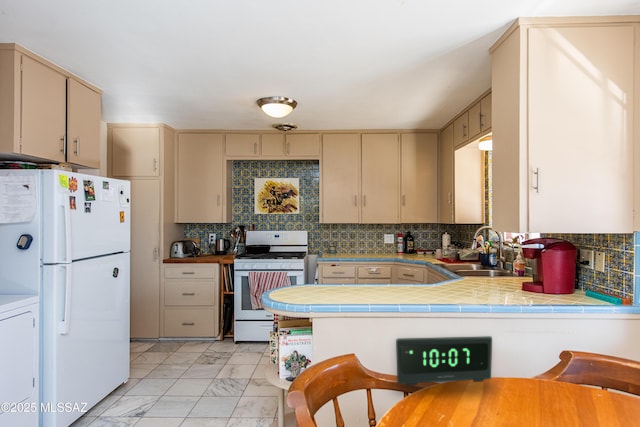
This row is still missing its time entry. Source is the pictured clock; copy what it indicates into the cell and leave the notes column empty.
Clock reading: 10:07
